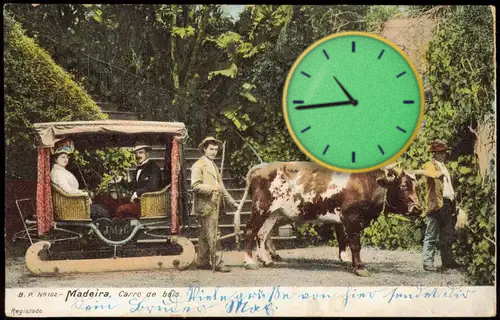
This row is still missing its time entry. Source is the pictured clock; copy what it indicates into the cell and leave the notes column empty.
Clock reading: 10:44
